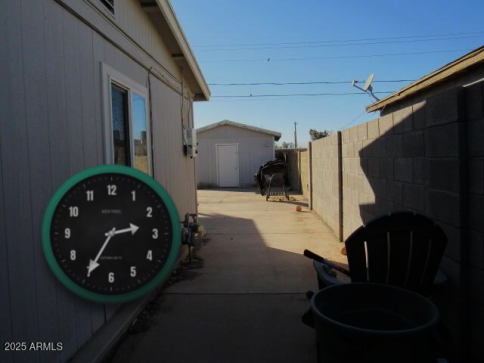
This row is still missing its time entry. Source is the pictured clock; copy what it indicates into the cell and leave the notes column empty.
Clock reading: 2:35
